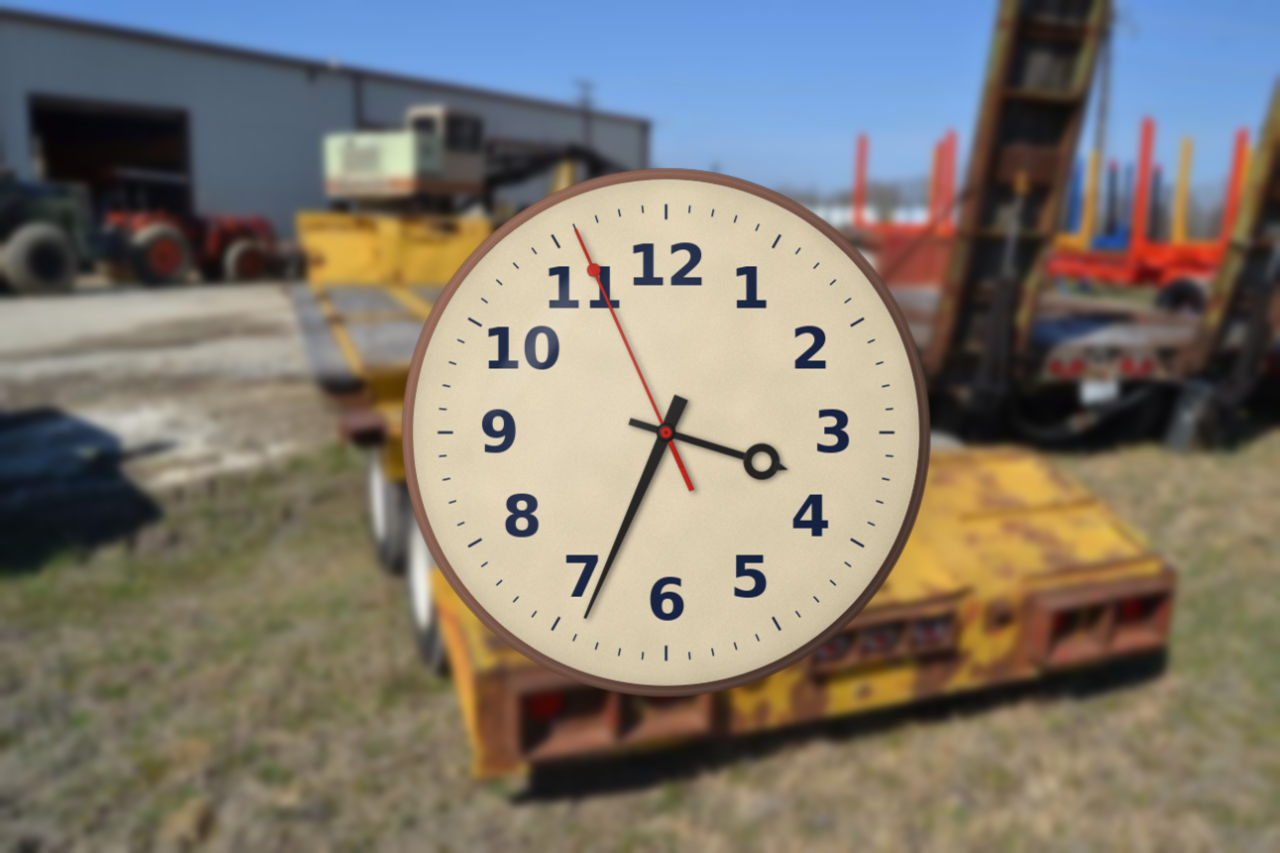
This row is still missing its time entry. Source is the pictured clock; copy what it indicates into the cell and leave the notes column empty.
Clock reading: 3:33:56
